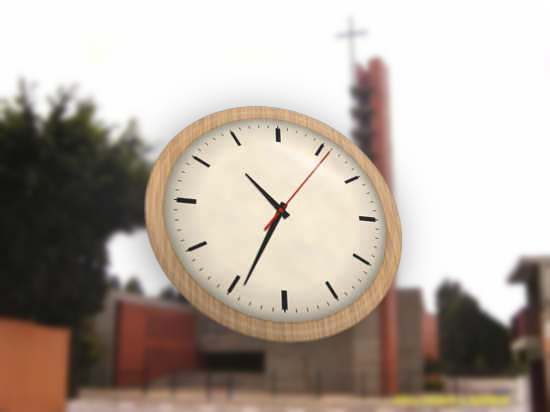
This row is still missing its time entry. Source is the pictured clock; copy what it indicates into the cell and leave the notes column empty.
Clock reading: 10:34:06
